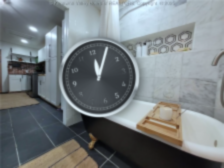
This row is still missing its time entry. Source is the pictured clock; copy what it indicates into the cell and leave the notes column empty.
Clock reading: 12:05
